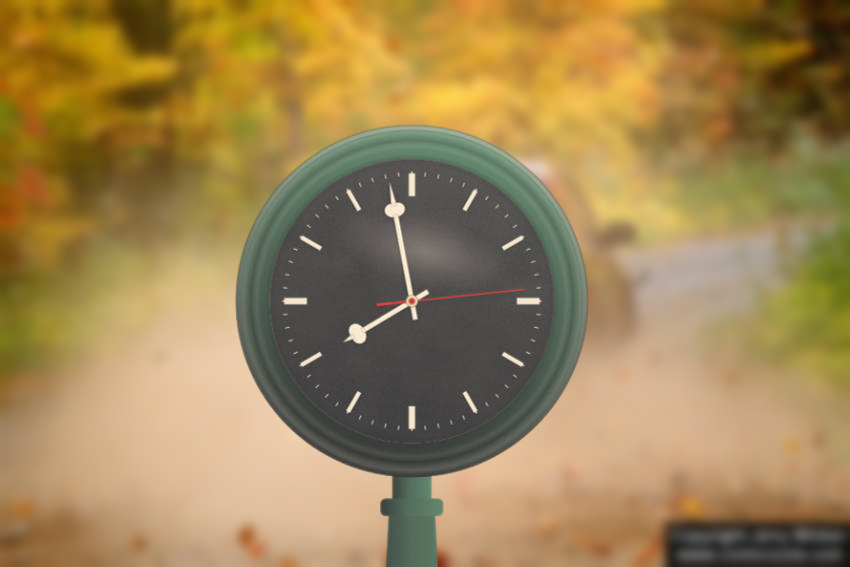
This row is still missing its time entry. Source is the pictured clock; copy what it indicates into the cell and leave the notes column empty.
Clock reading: 7:58:14
